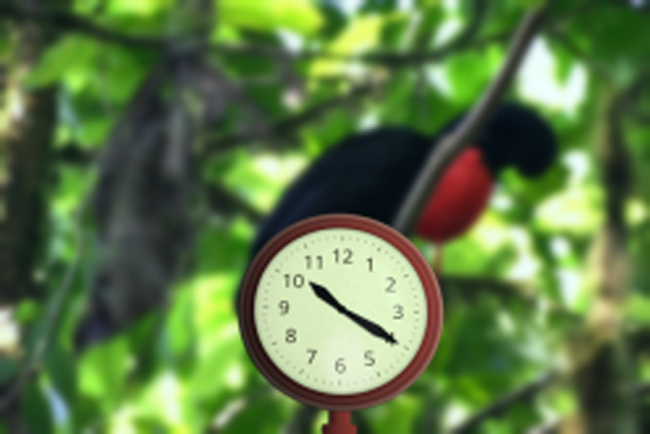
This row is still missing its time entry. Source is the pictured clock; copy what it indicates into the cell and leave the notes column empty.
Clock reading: 10:20
